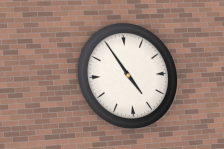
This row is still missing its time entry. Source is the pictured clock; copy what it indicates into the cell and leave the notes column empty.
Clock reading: 4:55
